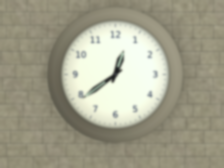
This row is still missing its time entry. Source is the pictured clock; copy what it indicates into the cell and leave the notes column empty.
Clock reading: 12:39
